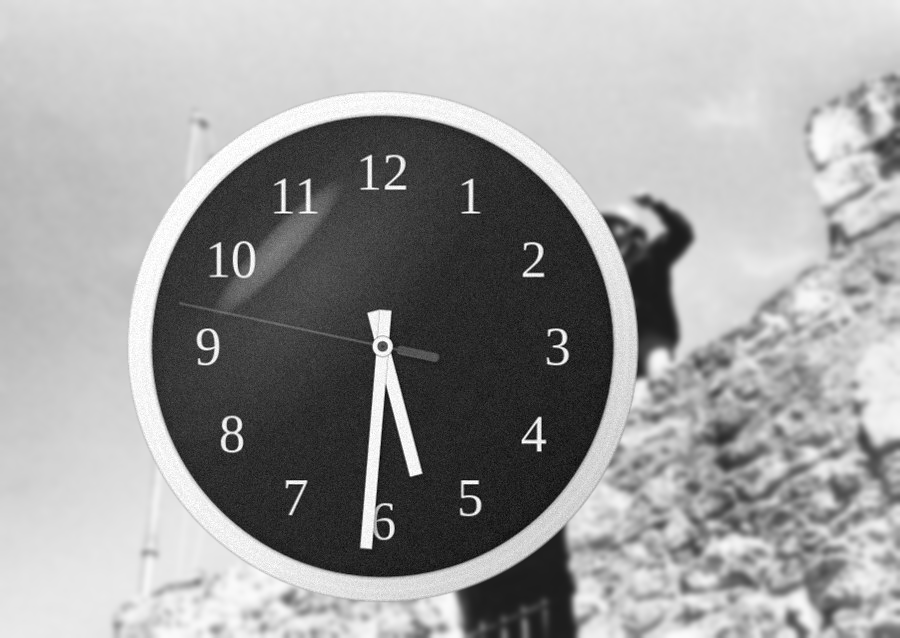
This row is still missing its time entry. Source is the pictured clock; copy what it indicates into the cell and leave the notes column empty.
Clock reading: 5:30:47
